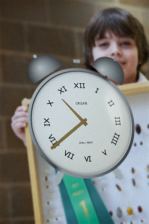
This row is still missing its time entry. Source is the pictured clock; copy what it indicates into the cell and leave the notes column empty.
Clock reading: 10:39
